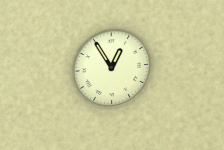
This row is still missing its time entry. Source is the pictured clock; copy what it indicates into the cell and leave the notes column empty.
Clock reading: 12:55
